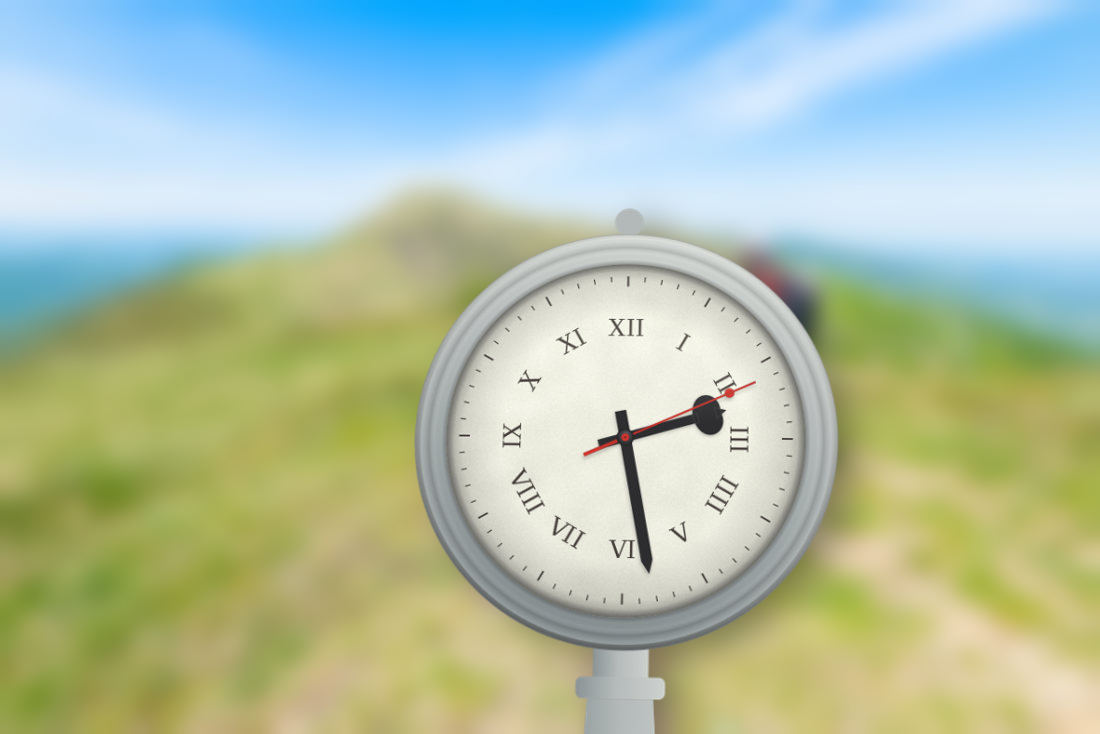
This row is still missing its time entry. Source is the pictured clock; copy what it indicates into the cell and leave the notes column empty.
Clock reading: 2:28:11
